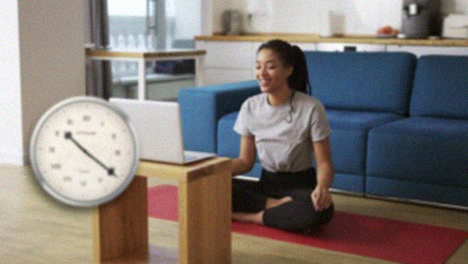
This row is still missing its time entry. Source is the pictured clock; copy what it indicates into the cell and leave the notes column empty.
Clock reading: 10:21
